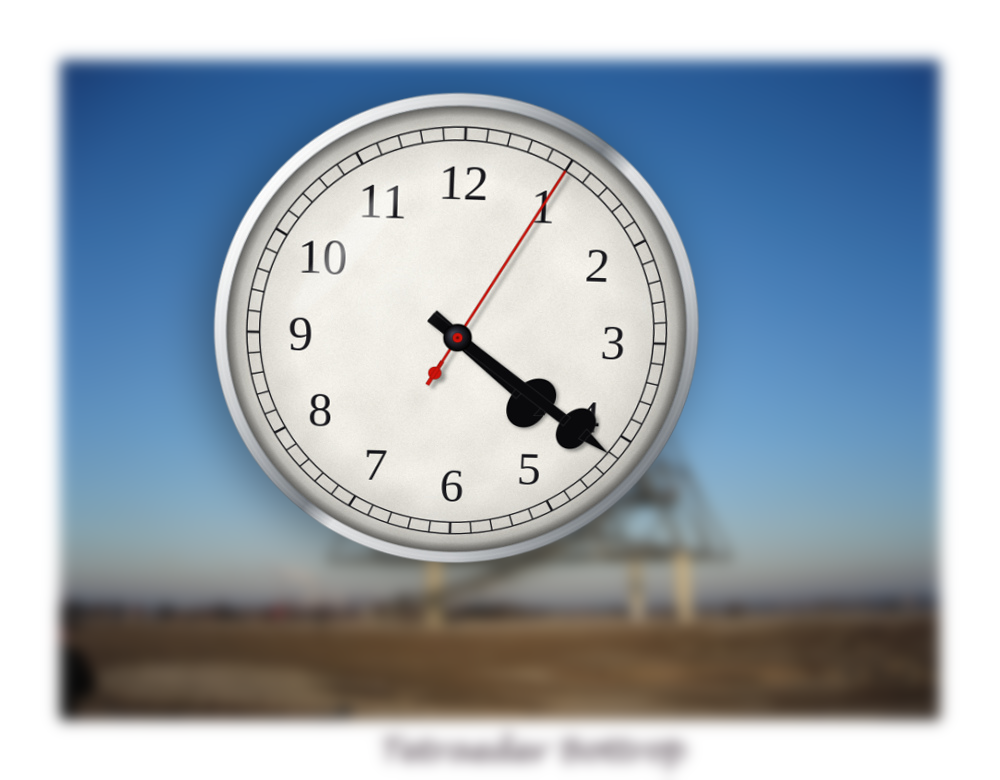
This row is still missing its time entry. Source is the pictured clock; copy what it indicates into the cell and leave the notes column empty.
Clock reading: 4:21:05
